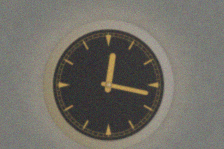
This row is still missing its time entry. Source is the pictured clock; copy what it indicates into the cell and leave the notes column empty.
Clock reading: 12:17
